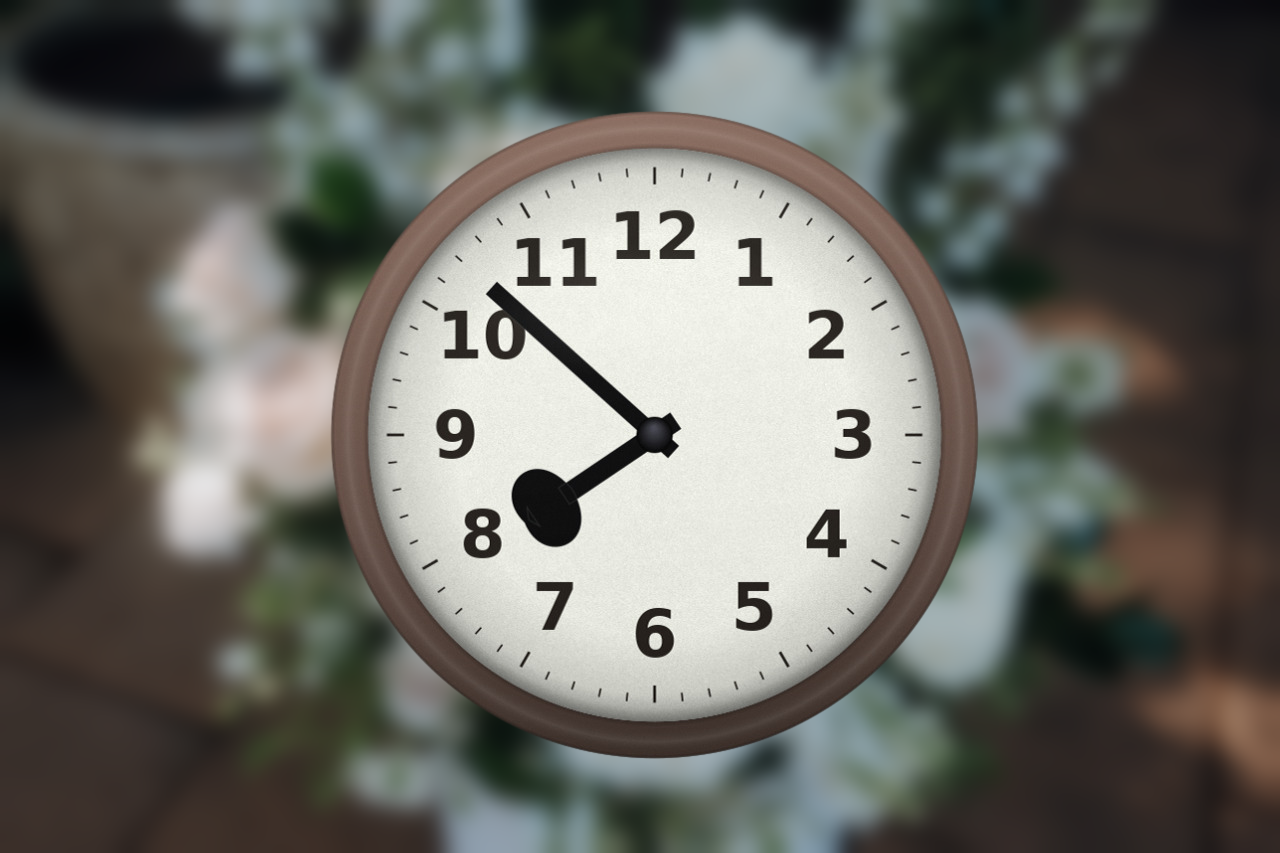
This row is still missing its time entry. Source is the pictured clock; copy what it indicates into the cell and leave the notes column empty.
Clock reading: 7:52
